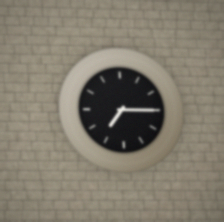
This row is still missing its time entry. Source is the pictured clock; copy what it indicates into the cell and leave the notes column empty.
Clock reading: 7:15
